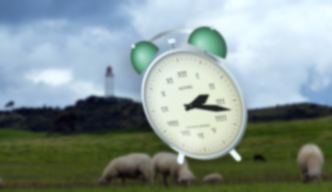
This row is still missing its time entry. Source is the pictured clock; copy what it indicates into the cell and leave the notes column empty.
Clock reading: 2:17
